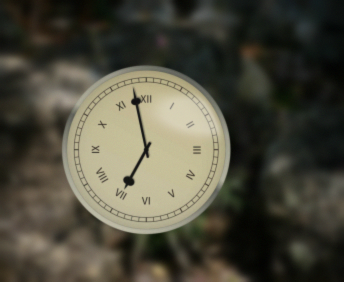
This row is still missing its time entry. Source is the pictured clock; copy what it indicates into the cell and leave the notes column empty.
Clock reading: 6:58
